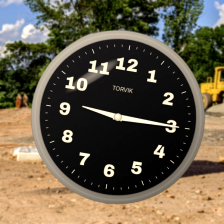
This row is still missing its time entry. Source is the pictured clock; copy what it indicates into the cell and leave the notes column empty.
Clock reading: 9:15
